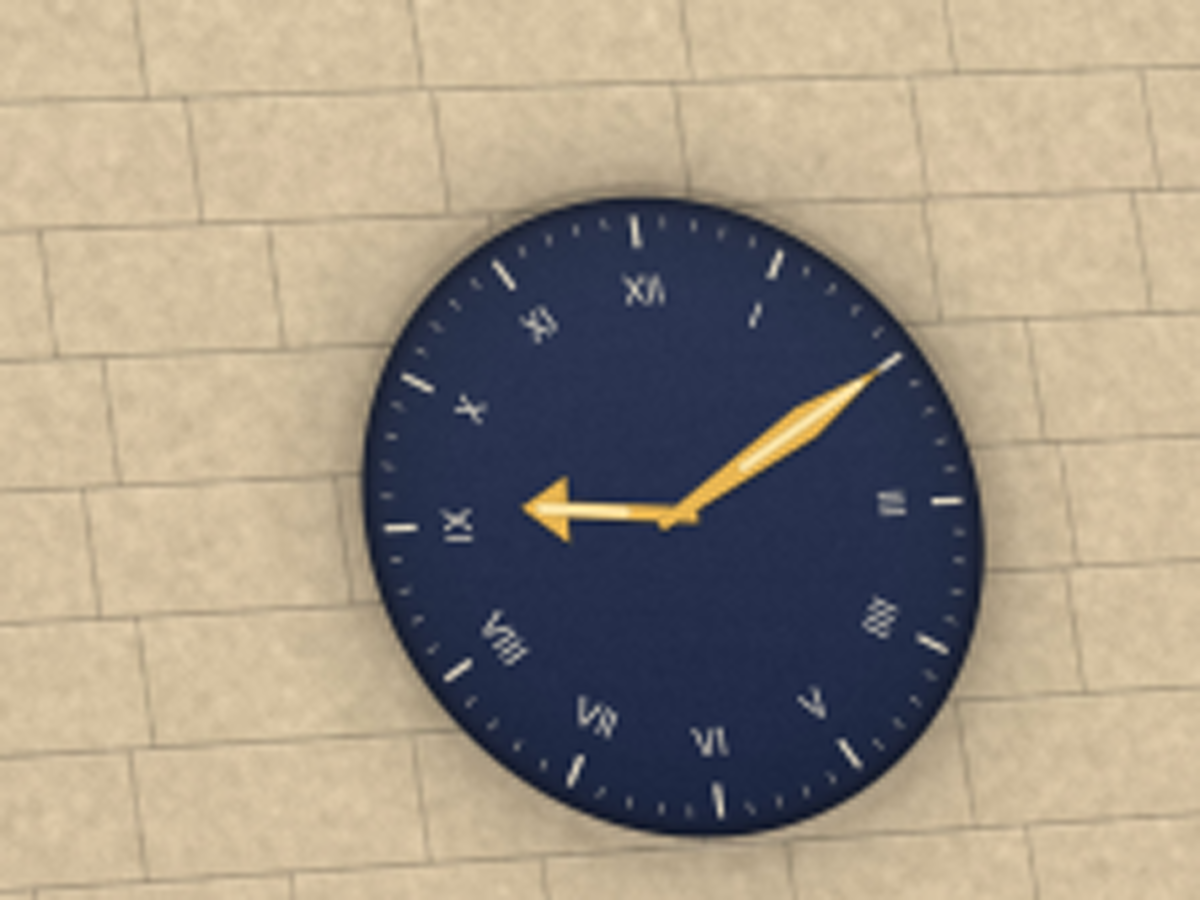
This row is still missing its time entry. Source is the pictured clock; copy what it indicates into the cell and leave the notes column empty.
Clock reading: 9:10
